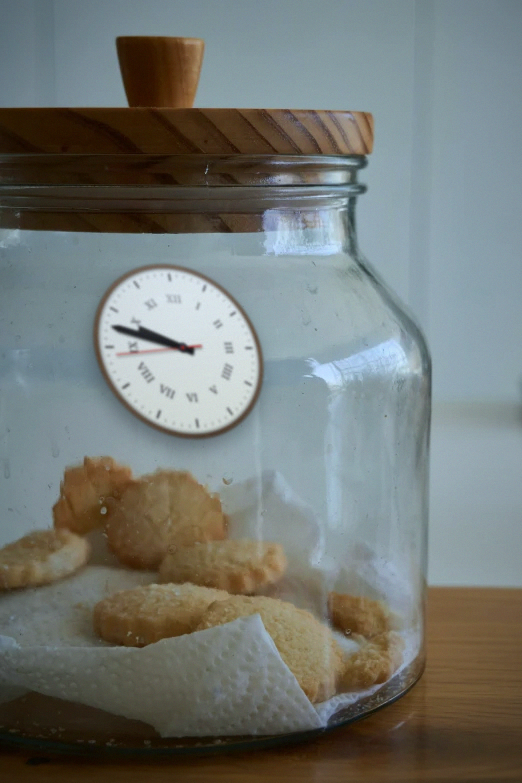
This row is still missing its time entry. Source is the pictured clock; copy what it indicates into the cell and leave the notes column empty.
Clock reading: 9:47:44
